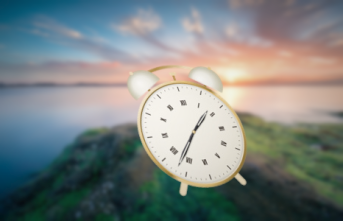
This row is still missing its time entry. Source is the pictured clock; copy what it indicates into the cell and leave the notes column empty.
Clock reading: 1:37
